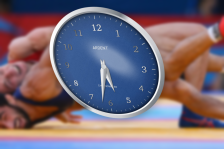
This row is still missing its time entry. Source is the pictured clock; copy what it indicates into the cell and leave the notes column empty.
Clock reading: 5:32
